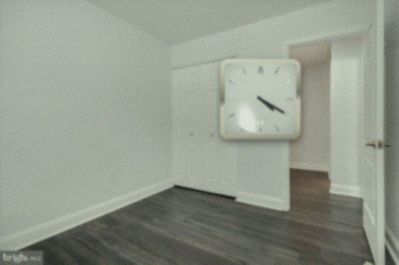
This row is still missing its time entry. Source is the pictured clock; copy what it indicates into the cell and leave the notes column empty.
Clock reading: 4:20
